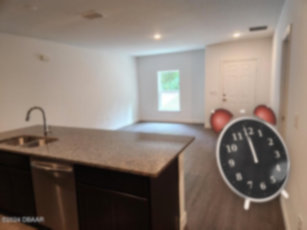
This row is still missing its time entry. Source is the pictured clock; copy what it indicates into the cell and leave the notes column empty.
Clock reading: 11:59
